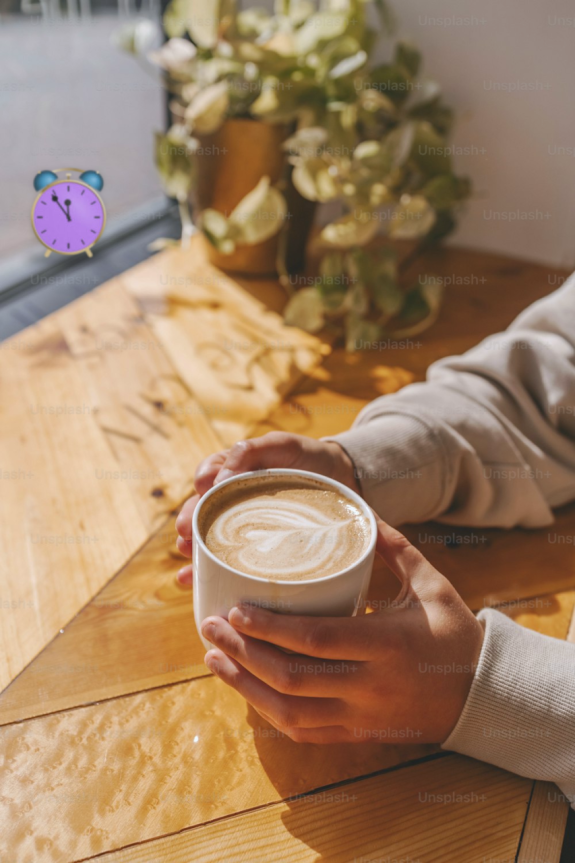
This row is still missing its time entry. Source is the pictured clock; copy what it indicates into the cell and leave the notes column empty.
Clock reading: 11:54
